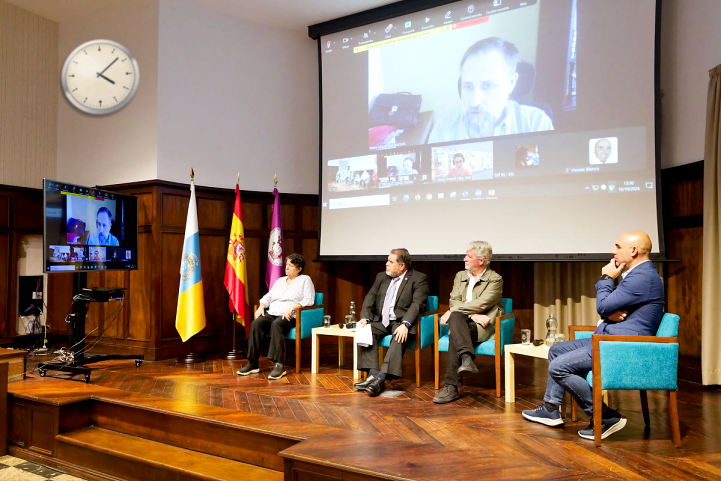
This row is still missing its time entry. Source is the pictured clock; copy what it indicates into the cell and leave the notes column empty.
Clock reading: 4:08
